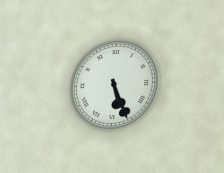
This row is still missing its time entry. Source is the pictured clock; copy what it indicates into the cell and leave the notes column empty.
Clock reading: 5:26
